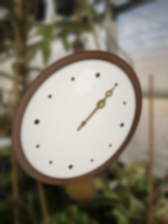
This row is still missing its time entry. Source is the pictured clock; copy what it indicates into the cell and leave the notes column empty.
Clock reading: 1:05
